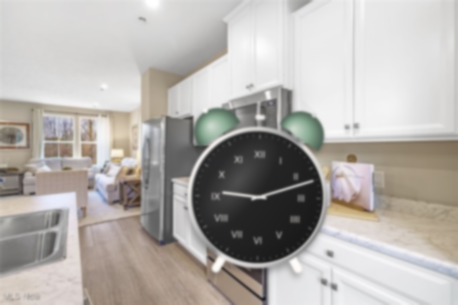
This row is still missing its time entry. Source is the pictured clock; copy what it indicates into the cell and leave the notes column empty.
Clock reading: 9:12
